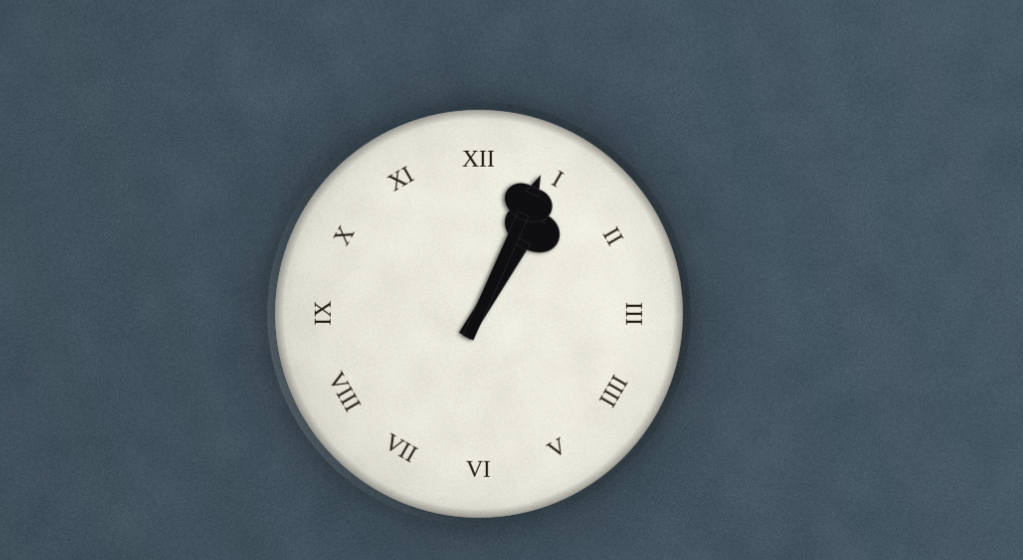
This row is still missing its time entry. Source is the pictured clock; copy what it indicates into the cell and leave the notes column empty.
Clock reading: 1:04
